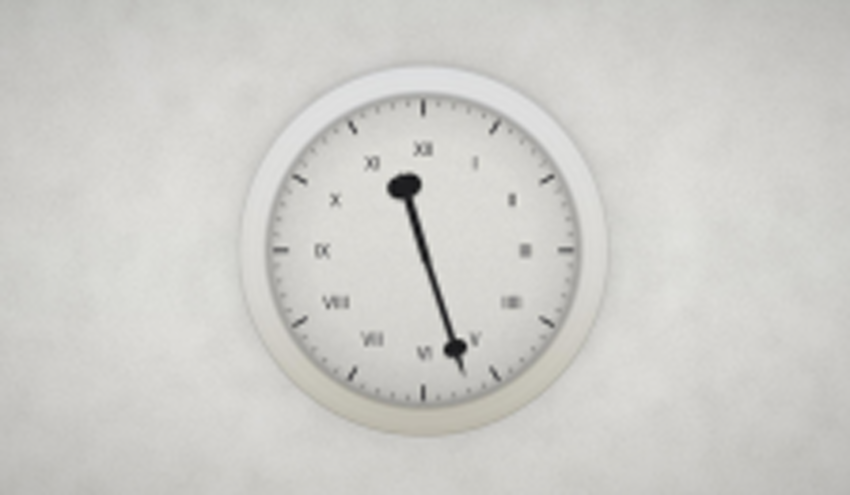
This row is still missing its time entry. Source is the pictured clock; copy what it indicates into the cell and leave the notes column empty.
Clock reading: 11:27
